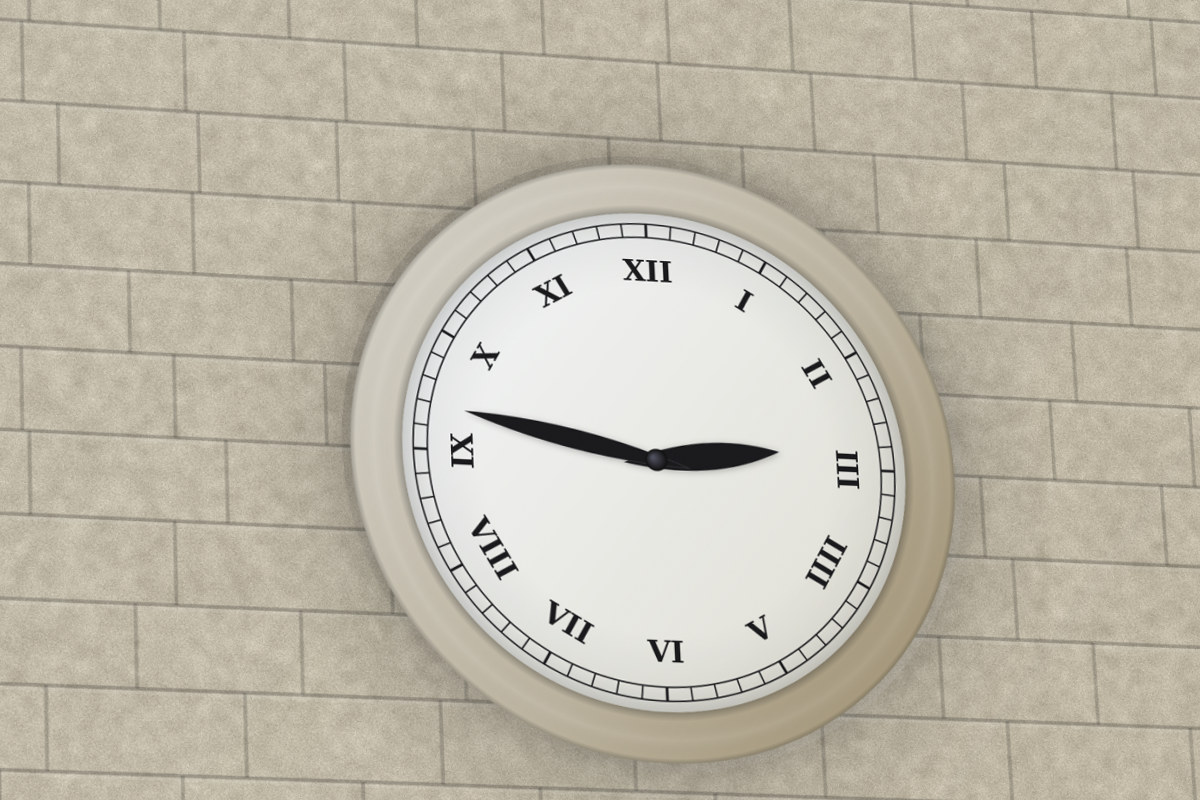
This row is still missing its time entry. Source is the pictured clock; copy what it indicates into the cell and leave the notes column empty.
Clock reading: 2:47
